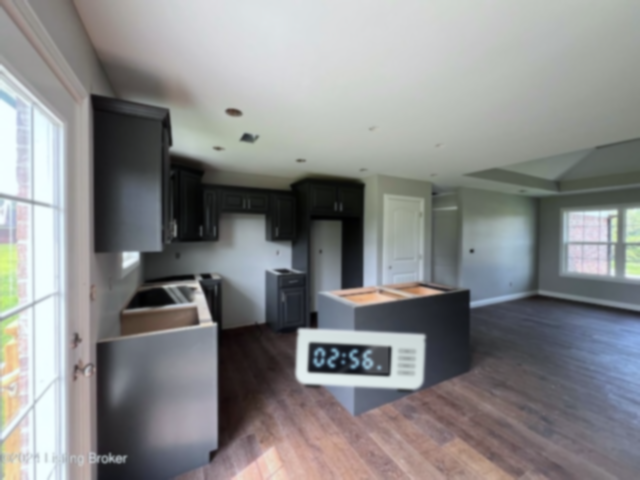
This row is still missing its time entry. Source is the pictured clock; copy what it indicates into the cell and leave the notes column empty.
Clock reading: 2:56
